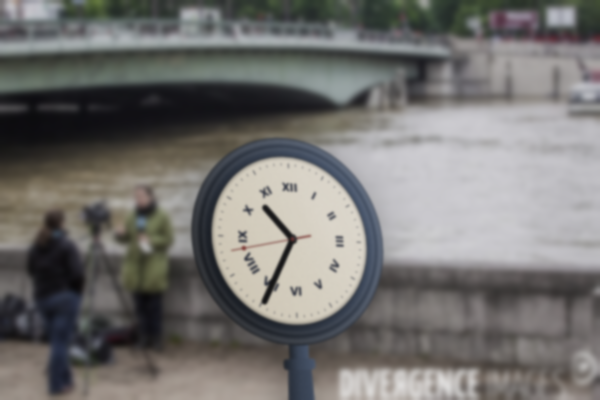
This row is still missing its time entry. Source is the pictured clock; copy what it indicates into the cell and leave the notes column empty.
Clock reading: 10:34:43
